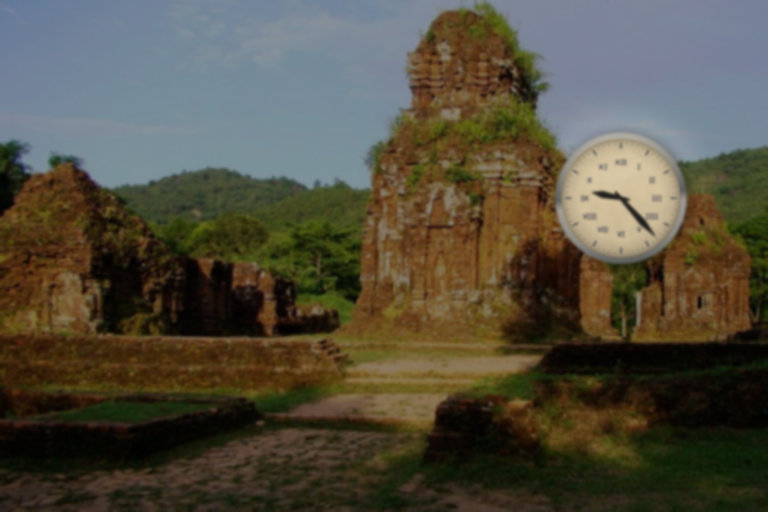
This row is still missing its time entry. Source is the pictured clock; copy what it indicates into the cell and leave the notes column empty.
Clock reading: 9:23
